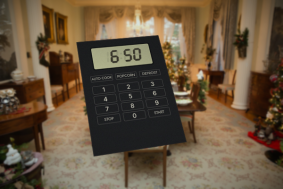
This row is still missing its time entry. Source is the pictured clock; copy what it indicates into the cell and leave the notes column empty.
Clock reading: 6:50
